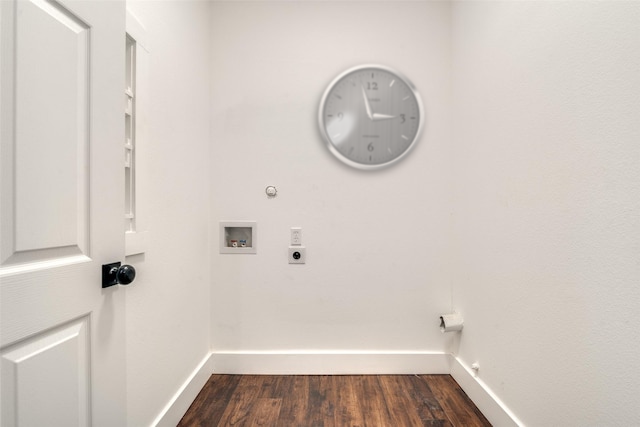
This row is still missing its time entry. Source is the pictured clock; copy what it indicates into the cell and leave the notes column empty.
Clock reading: 2:57
